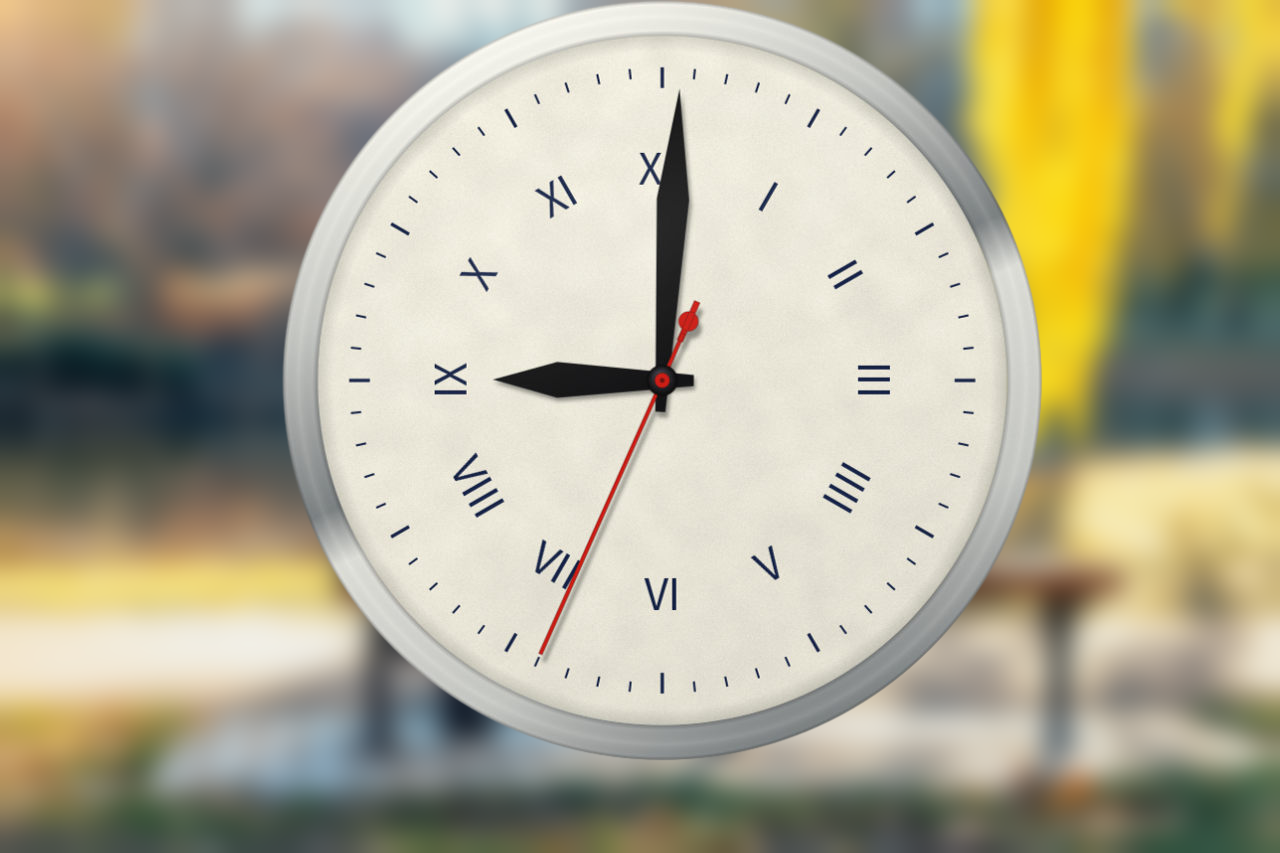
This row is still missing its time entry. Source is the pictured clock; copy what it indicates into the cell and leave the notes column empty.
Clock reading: 9:00:34
